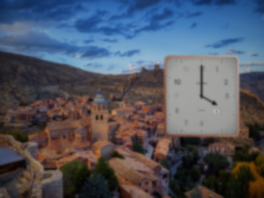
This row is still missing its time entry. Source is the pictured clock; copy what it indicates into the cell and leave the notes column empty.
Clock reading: 4:00
